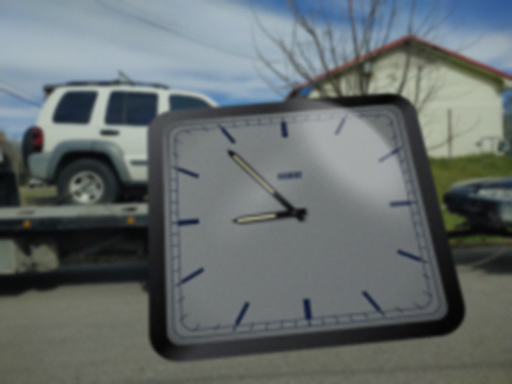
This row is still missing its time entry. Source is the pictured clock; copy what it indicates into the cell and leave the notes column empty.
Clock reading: 8:54
